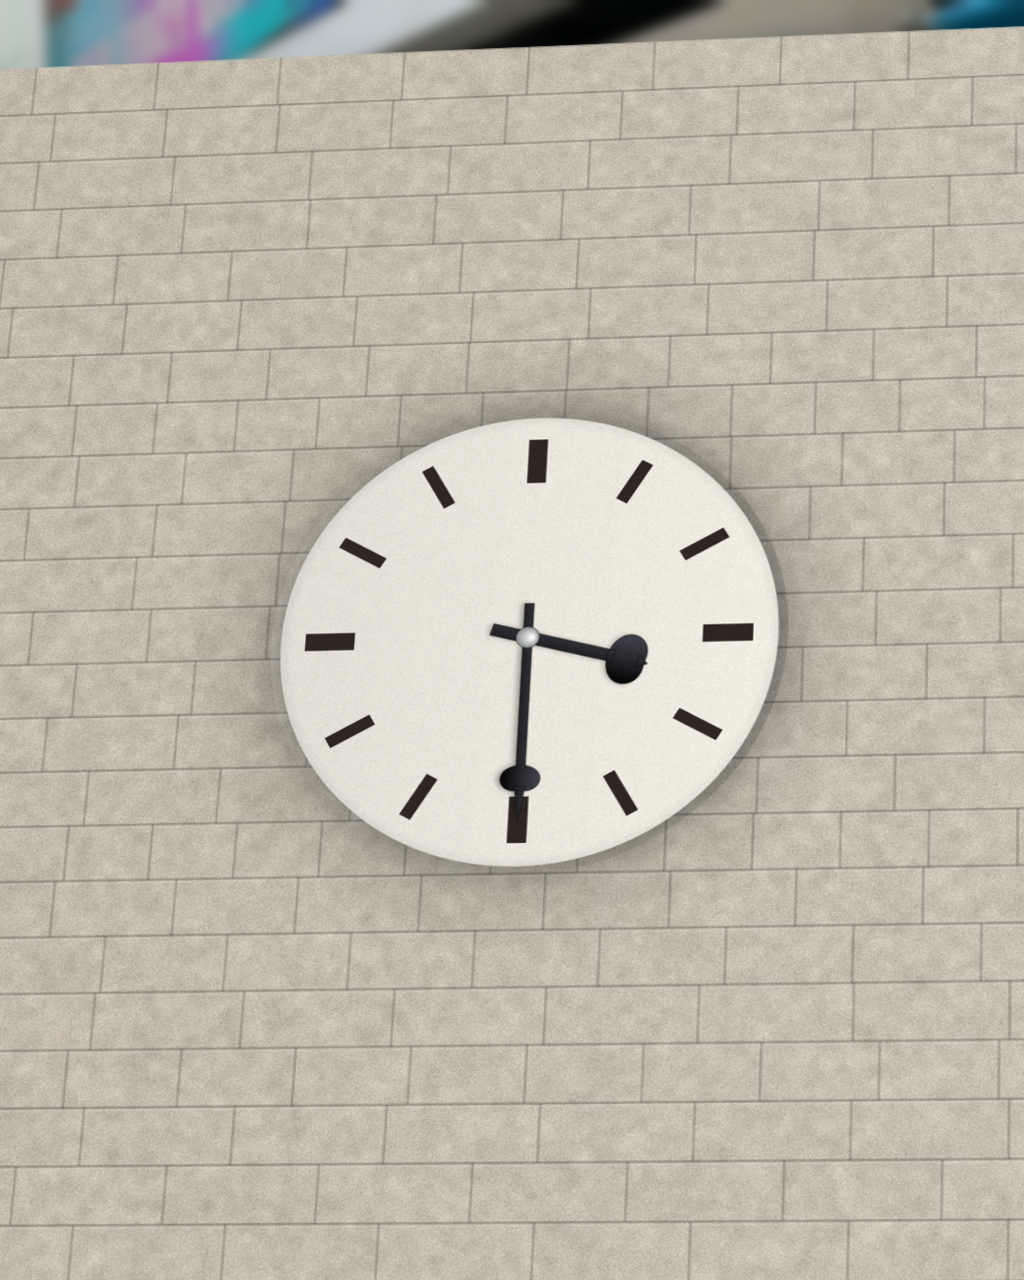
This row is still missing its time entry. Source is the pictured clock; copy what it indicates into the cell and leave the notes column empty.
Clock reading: 3:30
